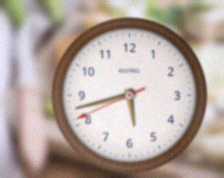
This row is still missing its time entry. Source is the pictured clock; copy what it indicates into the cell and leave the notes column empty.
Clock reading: 5:42:41
